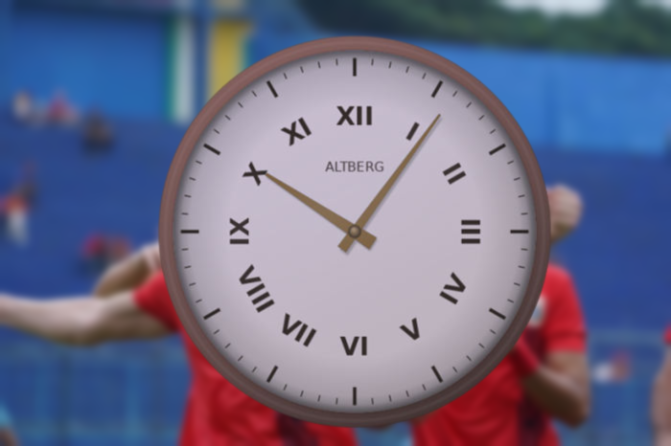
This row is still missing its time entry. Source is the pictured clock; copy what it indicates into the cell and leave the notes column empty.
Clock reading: 10:06
